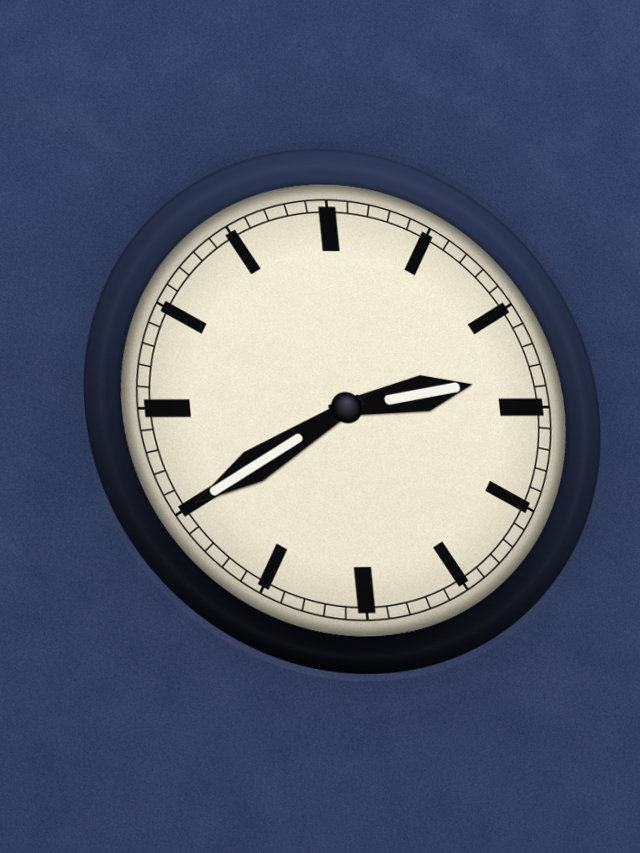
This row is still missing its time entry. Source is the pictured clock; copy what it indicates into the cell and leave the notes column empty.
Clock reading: 2:40
